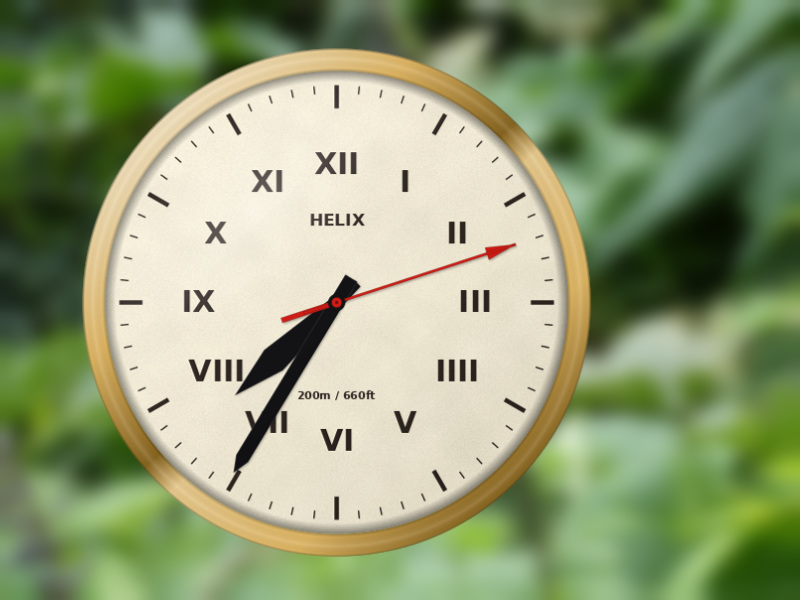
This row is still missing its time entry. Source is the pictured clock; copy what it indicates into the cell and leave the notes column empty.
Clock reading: 7:35:12
